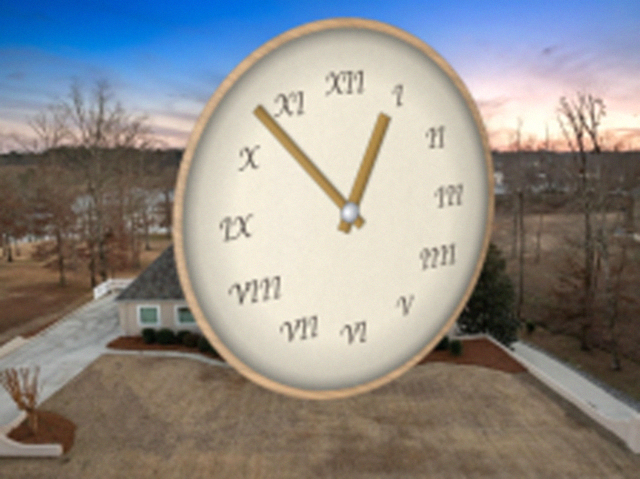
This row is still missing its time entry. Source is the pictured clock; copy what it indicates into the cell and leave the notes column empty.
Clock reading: 12:53
